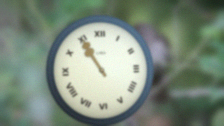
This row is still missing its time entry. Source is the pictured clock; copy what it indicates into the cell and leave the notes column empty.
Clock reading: 10:55
